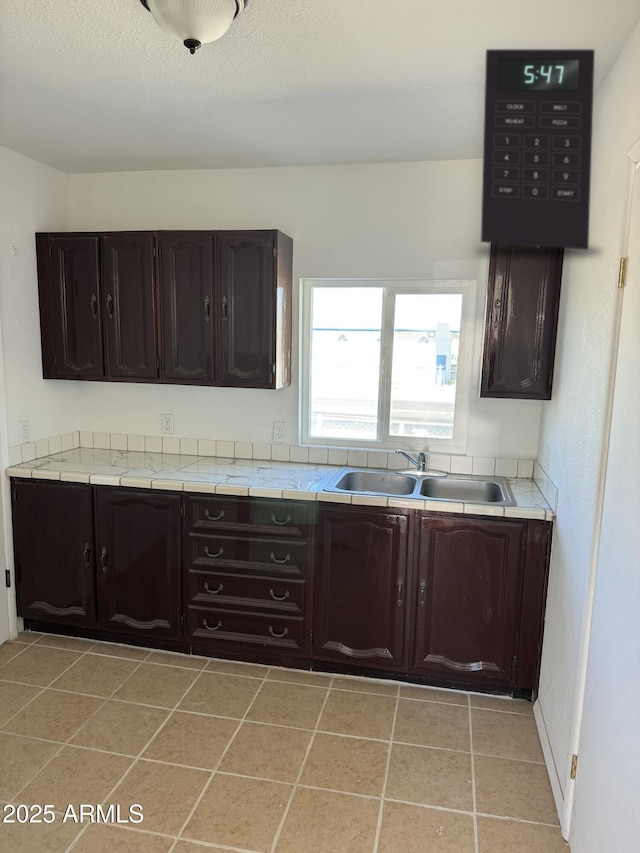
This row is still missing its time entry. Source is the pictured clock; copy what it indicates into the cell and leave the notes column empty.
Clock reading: 5:47
